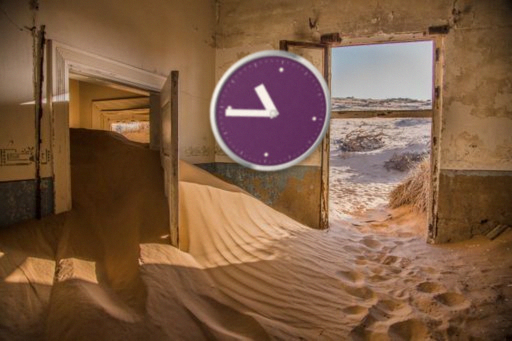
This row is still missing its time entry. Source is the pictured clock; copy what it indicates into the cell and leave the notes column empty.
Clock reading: 10:44
